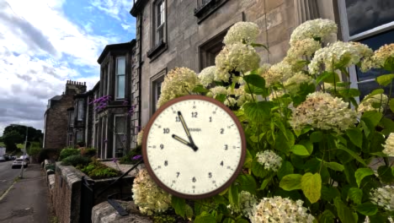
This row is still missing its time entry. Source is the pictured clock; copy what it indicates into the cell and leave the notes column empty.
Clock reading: 9:56
